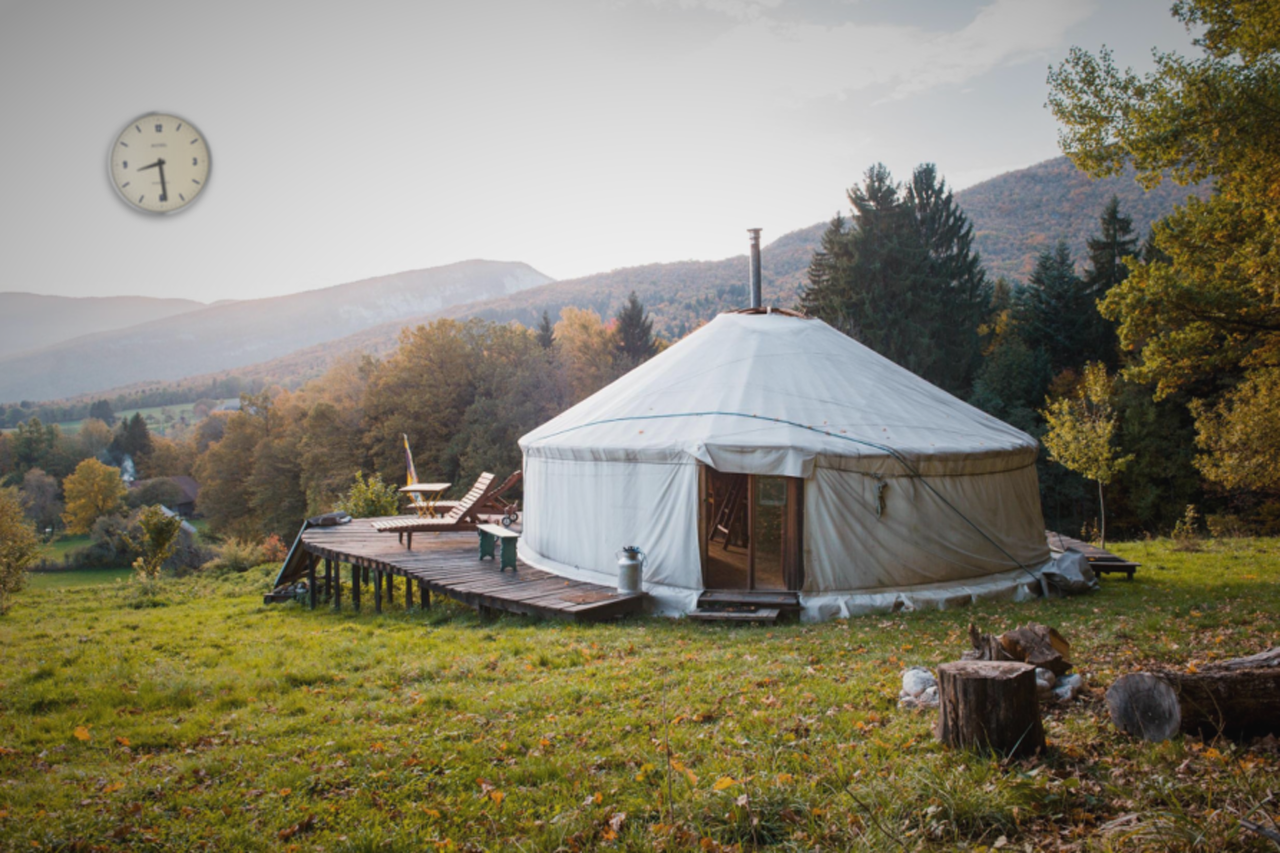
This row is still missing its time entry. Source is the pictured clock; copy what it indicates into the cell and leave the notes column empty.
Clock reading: 8:29
